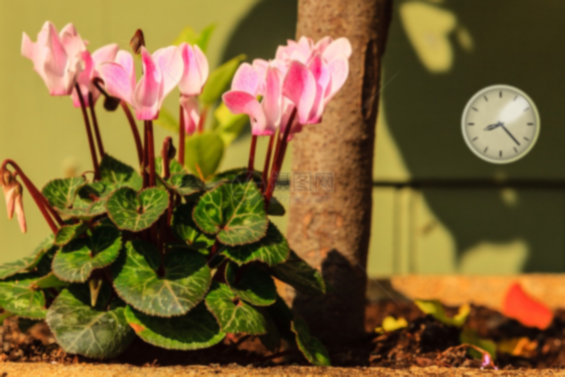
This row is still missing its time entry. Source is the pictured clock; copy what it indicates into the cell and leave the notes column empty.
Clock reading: 8:23
